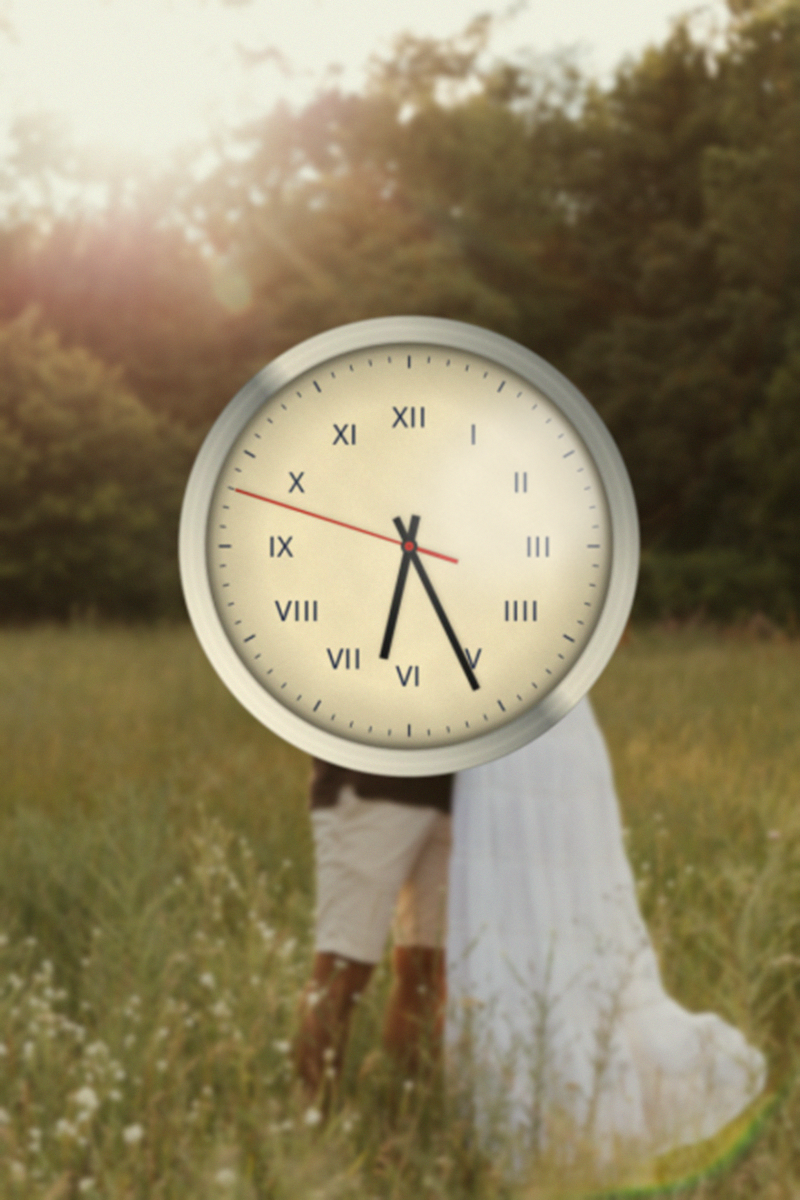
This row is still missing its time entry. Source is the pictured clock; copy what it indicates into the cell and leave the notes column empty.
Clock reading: 6:25:48
